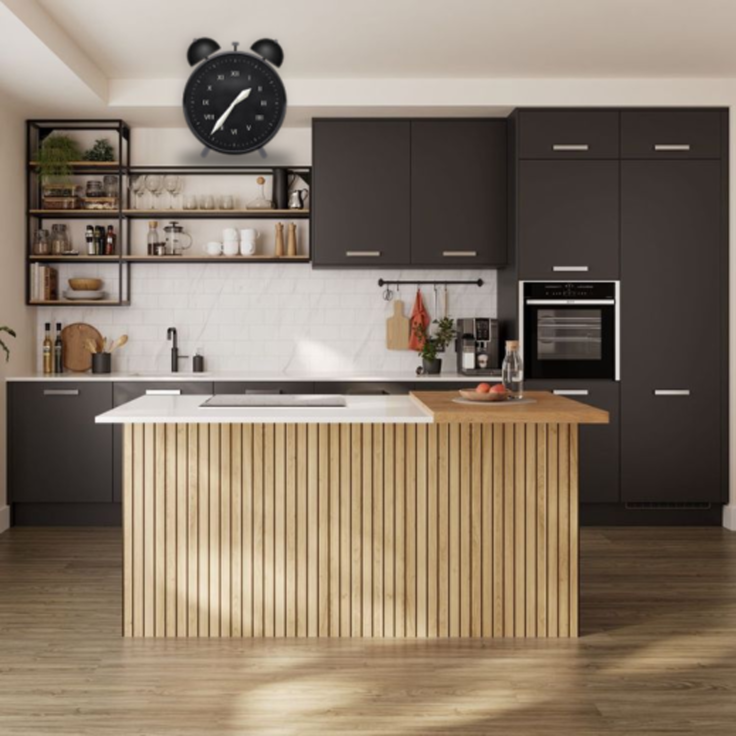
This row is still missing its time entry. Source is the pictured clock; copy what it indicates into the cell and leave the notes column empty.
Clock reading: 1:36
